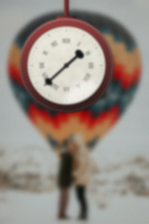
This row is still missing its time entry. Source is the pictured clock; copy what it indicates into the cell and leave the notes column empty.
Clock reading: 1:38
